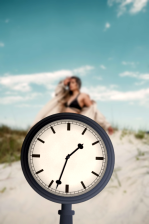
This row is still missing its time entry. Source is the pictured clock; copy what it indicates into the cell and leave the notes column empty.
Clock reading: 1:33
